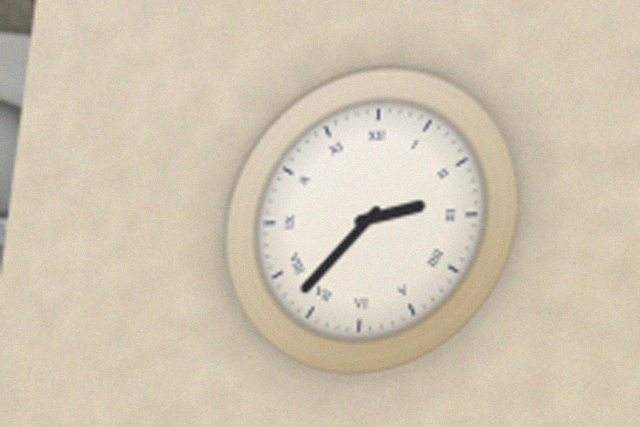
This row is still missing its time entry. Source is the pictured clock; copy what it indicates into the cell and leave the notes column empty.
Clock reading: 2:37
